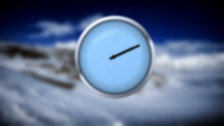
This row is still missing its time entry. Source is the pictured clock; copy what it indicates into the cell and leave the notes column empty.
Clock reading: 2:11
